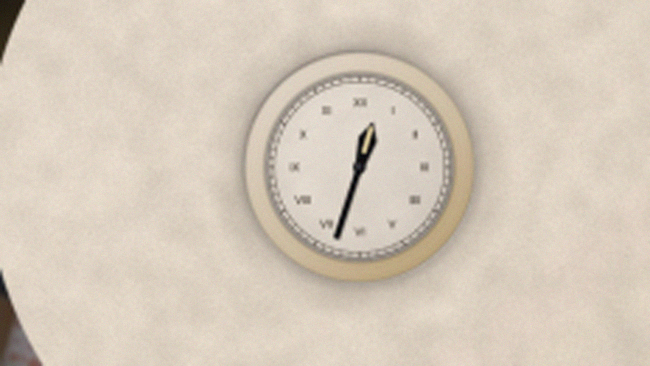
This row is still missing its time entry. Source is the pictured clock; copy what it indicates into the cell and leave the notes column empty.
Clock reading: 12:33
